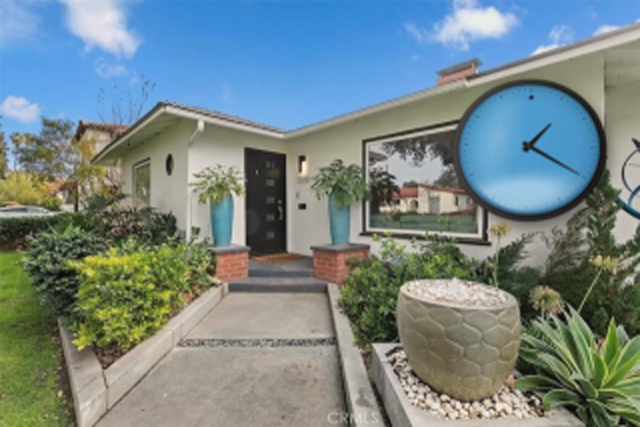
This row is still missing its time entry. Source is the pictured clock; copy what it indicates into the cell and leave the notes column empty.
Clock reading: 1:20
